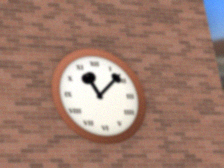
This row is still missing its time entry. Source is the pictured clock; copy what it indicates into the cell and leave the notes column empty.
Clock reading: 11:08
